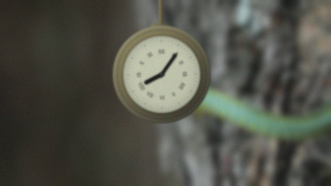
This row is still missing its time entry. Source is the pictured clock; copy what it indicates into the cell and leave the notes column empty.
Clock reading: 8:06
